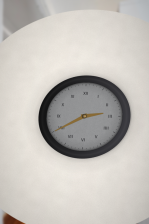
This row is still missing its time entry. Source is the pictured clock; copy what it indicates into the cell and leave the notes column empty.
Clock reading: 2:40
